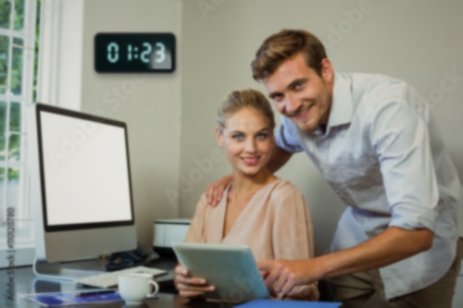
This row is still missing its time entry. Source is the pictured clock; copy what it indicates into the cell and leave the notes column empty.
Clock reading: 1:23
